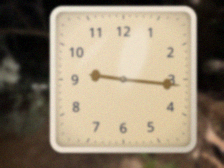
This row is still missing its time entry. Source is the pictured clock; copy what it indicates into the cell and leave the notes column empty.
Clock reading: 9:16
